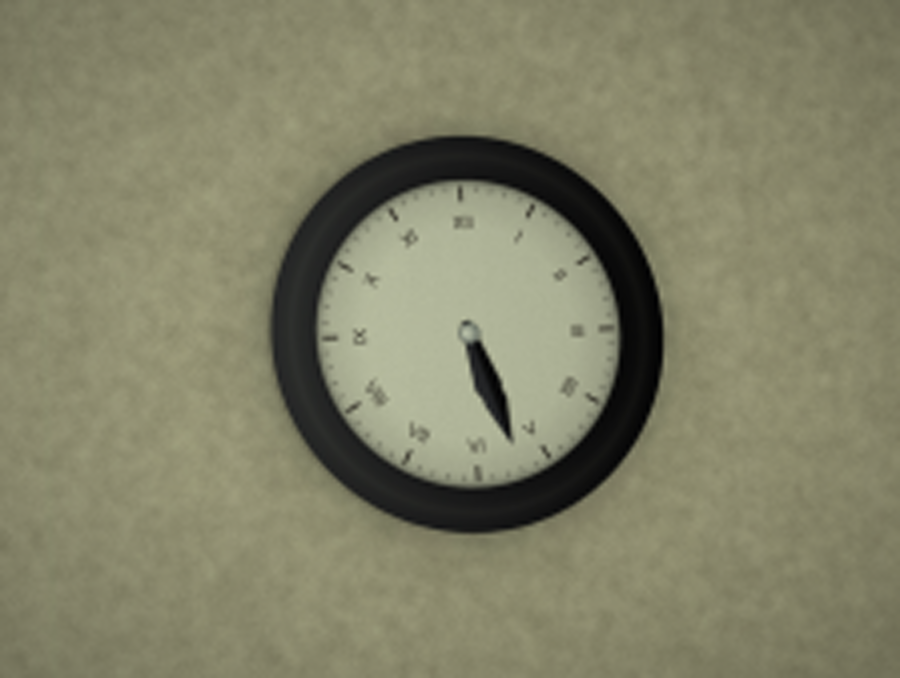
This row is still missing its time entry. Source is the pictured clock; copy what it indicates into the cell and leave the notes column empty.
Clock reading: 5:27
